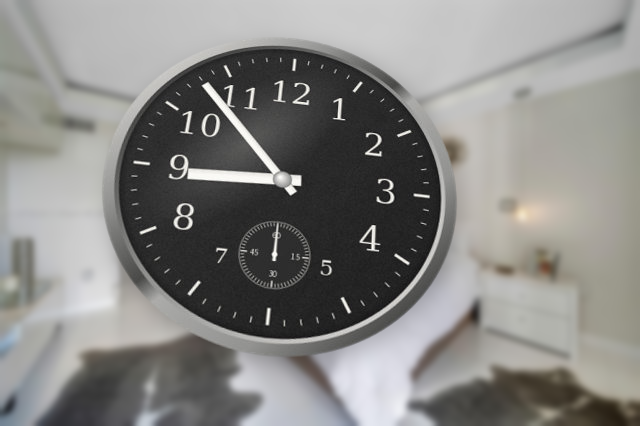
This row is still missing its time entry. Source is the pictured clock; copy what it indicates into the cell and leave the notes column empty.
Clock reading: 8:53
